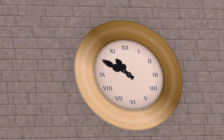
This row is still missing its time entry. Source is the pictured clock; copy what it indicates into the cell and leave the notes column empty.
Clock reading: 10:50
